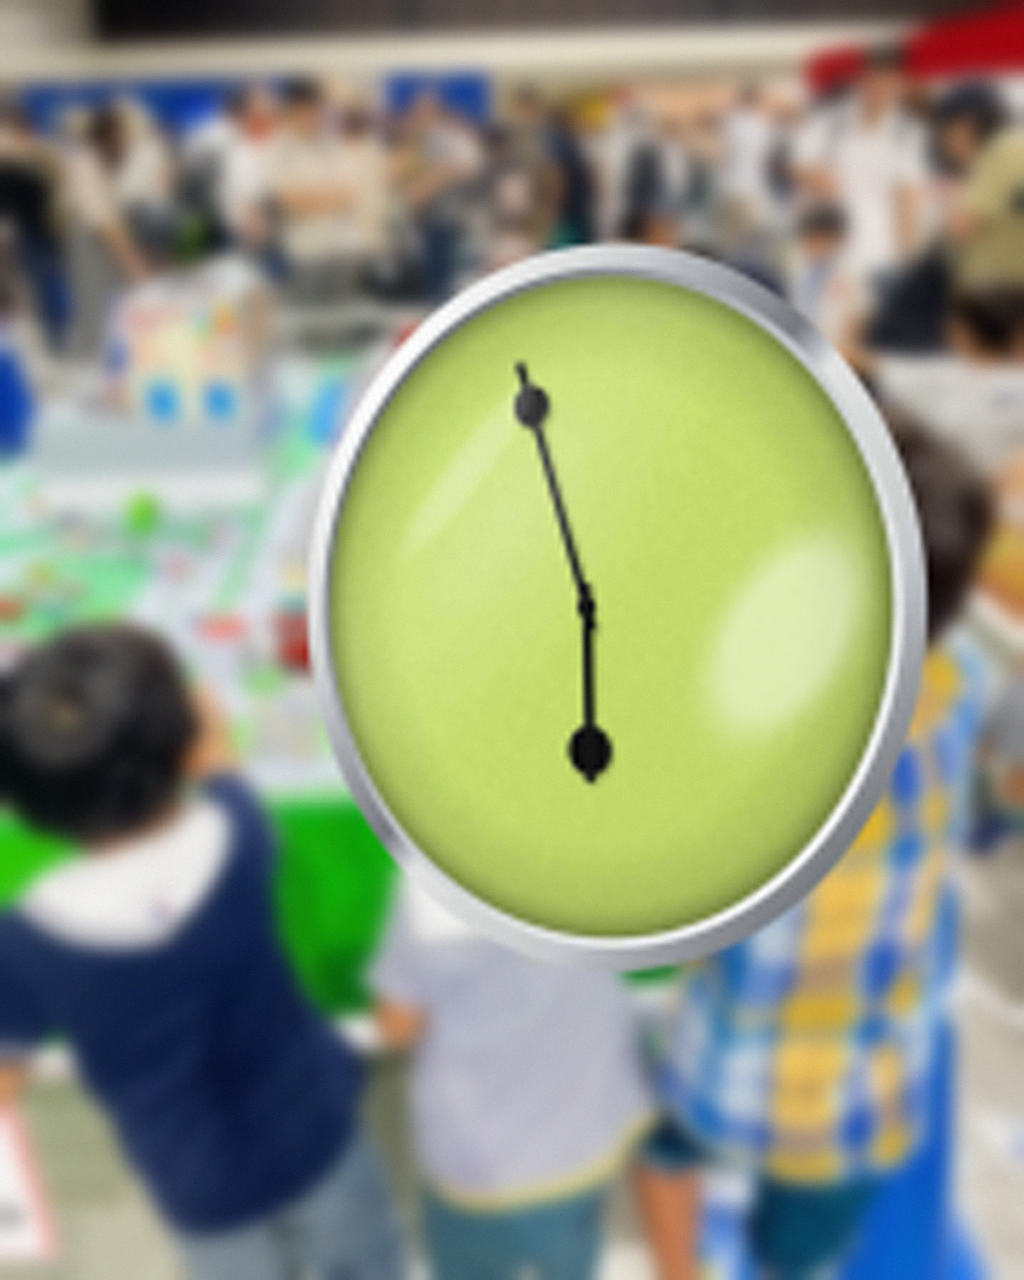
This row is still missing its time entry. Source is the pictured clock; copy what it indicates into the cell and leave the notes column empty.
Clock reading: 5:57
